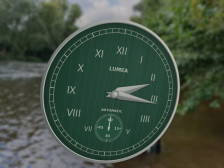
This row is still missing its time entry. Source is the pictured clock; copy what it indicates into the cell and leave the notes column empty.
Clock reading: 2:16
